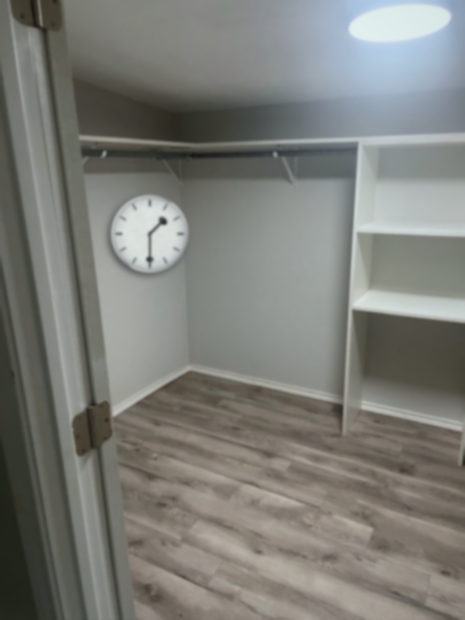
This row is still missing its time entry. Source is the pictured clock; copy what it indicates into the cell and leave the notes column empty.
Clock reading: 1:30
